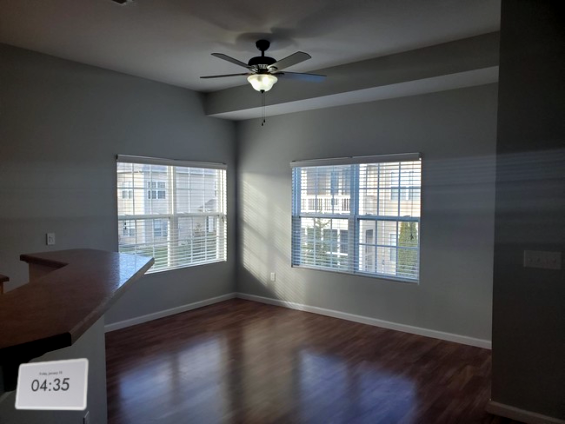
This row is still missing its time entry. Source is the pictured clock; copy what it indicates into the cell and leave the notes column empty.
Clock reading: 4:35
